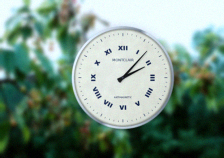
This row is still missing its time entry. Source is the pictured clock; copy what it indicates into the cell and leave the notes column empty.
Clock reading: 2:07
